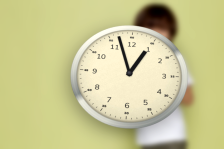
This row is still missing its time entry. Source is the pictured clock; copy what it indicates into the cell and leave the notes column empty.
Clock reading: 12:57
